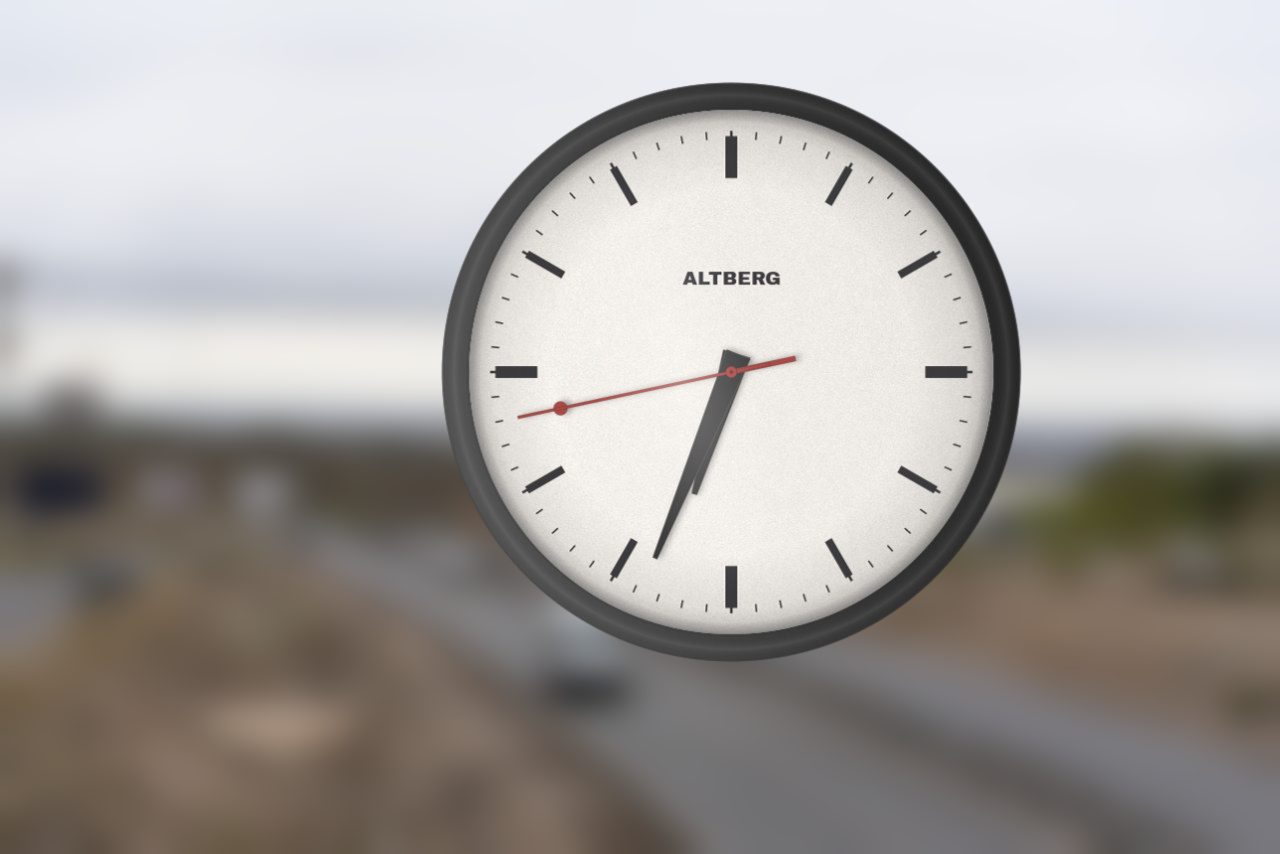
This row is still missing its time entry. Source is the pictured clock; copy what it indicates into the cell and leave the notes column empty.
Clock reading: 6:33:43
